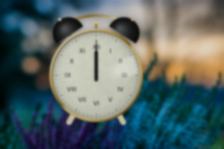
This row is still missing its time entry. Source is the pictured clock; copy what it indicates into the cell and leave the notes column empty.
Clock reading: 12:00
